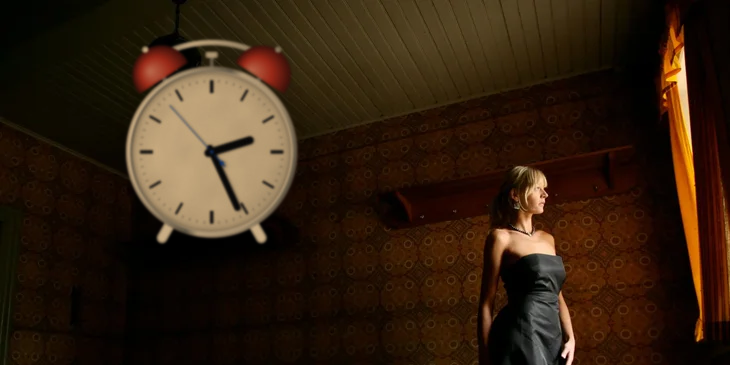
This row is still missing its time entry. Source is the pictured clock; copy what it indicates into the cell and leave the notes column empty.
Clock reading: 2:25:53
